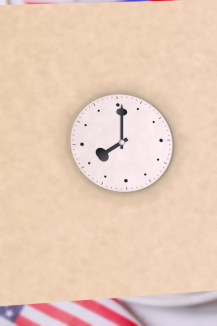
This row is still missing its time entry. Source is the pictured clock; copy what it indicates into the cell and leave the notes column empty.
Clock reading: 8:01
